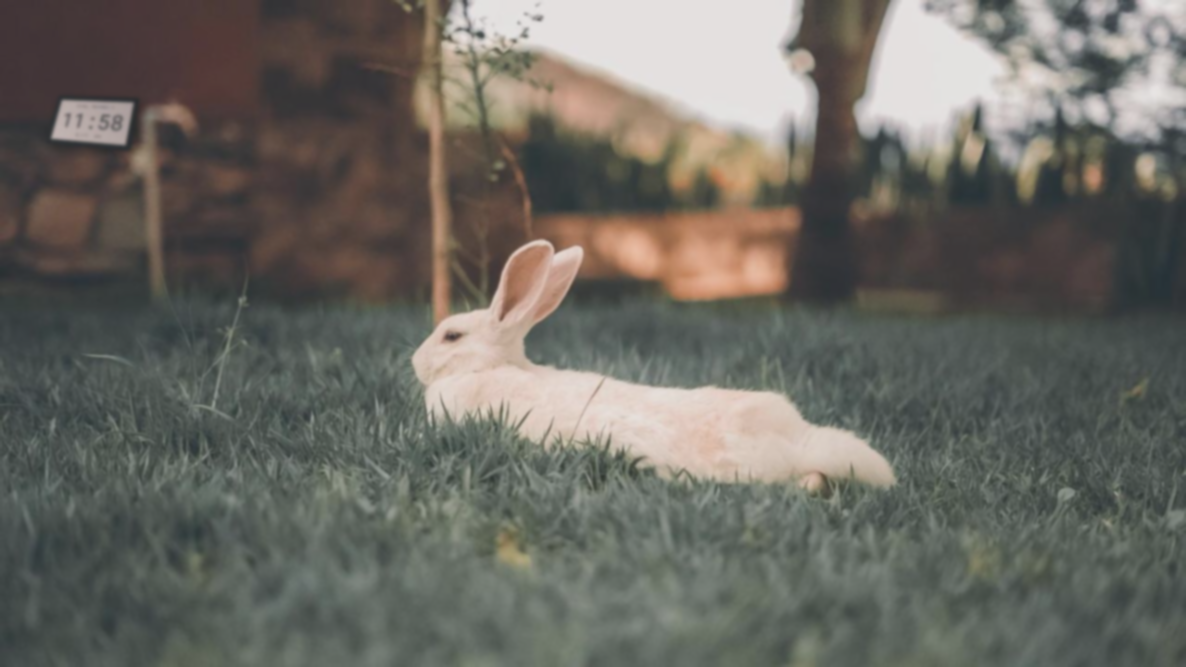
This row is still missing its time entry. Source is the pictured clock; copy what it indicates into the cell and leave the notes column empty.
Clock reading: 11:58
